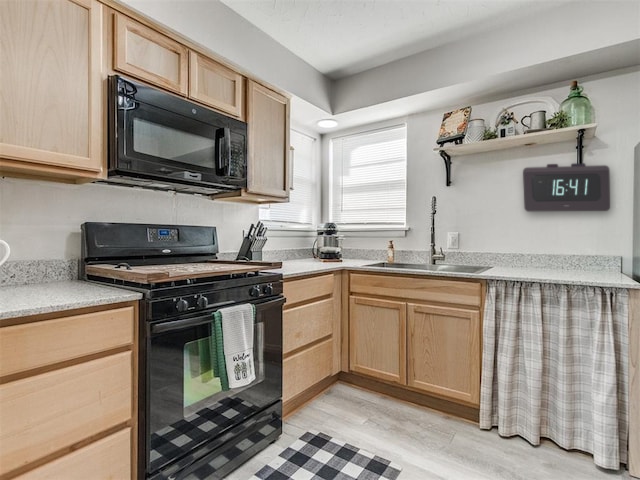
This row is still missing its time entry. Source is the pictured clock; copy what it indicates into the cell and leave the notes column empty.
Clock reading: 16:41
